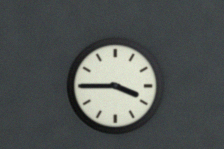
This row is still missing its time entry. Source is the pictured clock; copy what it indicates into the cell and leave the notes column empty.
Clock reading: 3:45
